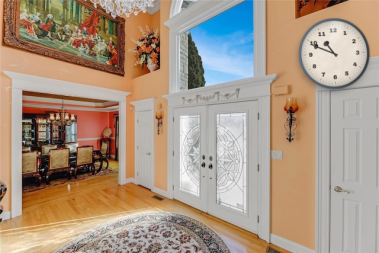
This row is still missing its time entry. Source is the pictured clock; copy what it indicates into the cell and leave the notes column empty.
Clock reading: 10:49
